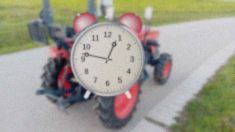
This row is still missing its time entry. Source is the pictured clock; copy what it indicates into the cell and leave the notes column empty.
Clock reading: 12:47
